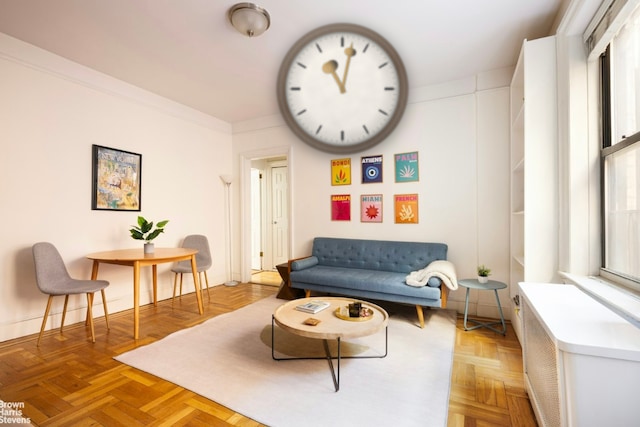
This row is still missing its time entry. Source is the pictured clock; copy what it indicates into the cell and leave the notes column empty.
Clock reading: 11:02
